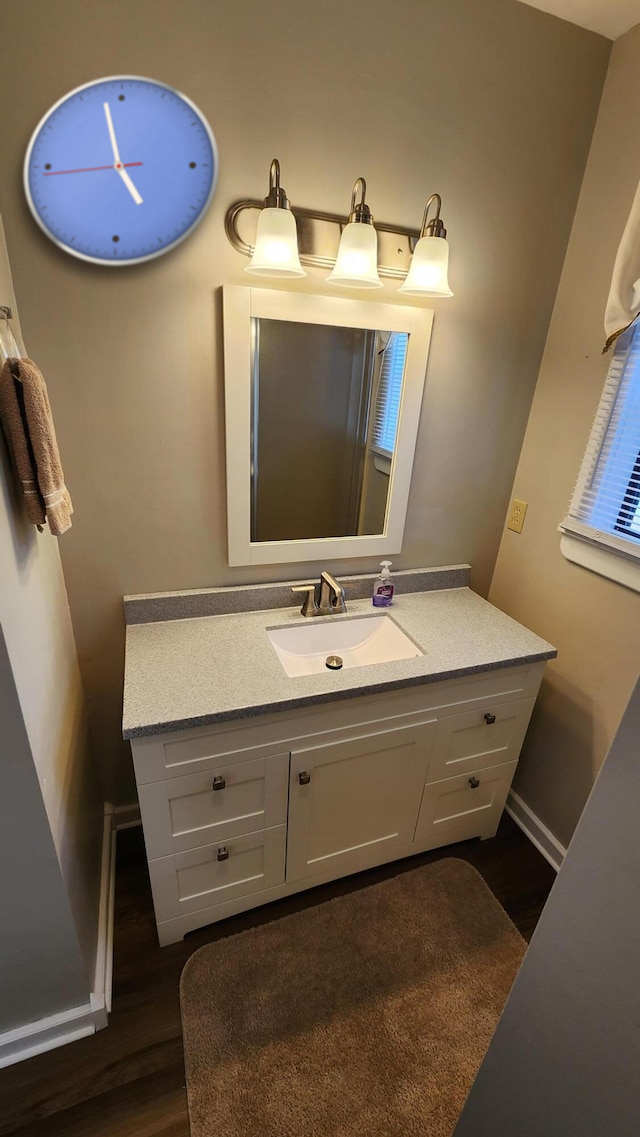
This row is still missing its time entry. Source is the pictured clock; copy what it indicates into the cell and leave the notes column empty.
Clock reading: 4:57:44
